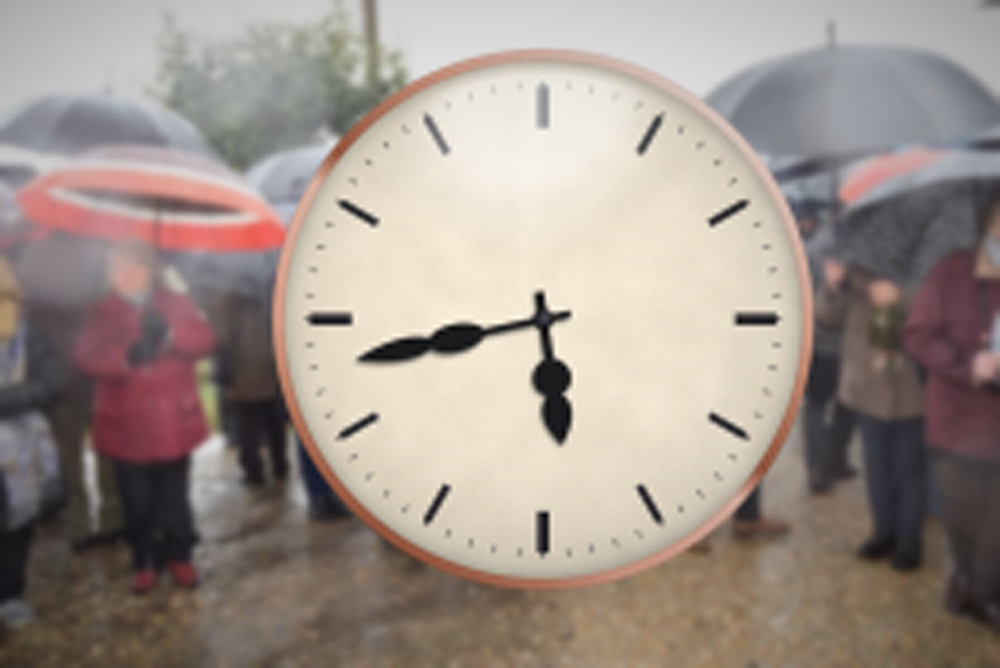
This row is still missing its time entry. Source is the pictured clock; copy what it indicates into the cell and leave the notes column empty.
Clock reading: 5:43
